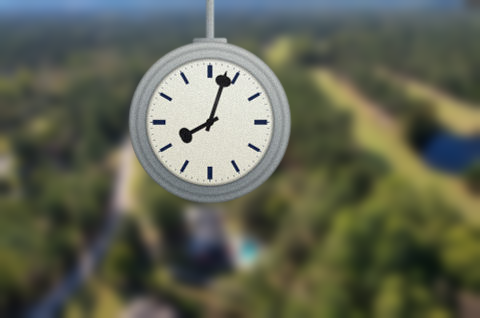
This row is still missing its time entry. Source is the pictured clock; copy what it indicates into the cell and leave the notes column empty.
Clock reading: 8:03
